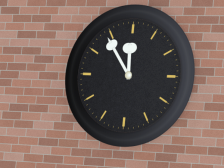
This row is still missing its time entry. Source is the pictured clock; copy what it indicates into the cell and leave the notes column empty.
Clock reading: 11:54
